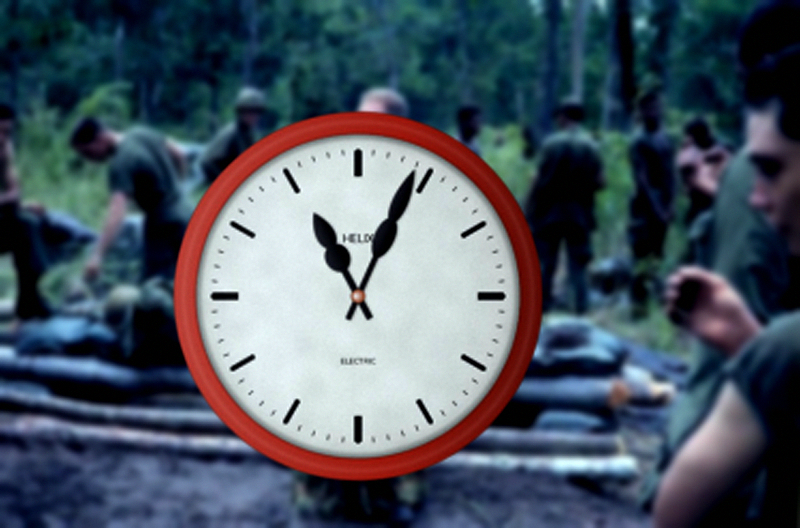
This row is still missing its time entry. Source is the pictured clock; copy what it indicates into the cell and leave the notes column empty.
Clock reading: 11:04
